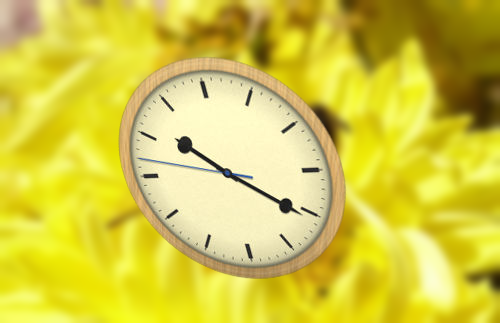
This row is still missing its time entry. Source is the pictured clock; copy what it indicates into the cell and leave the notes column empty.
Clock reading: 10:20:47
